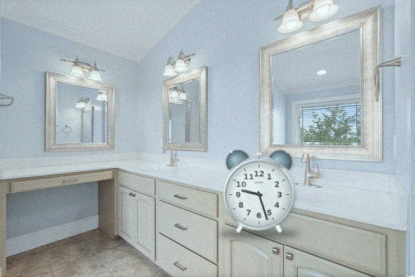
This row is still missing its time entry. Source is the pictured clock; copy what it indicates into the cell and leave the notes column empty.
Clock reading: 9:27
